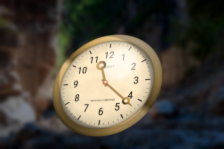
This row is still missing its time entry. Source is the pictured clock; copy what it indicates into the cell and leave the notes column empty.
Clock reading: 11:22
